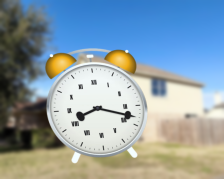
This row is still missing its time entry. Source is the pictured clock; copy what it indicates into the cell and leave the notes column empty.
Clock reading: 8:18
